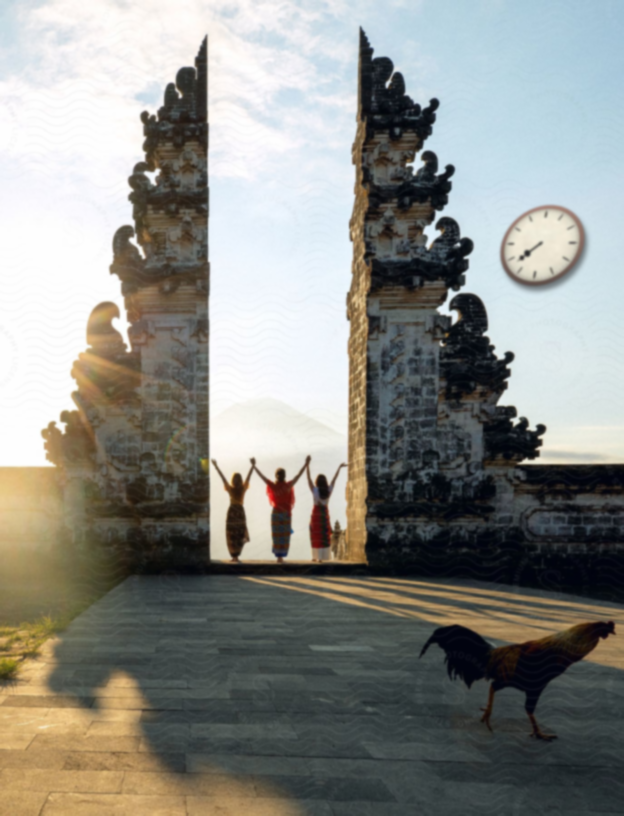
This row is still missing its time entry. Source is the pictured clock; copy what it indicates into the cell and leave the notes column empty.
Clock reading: 7:38
